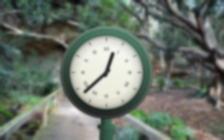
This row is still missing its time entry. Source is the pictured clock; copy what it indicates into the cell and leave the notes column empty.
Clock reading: 12:38
